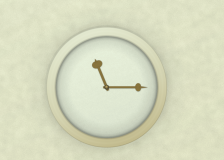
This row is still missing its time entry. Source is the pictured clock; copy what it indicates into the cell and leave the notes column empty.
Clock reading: 11:15
